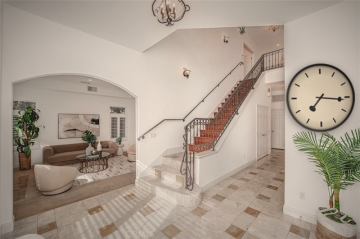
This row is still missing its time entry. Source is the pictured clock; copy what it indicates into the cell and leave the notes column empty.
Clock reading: 7:16
